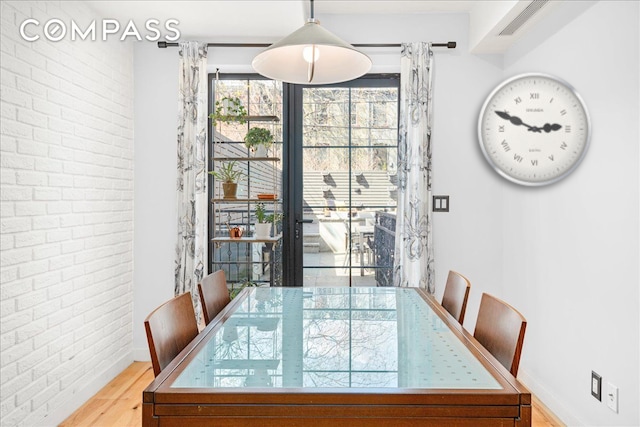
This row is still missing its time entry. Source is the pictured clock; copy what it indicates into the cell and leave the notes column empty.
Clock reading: 2:49
